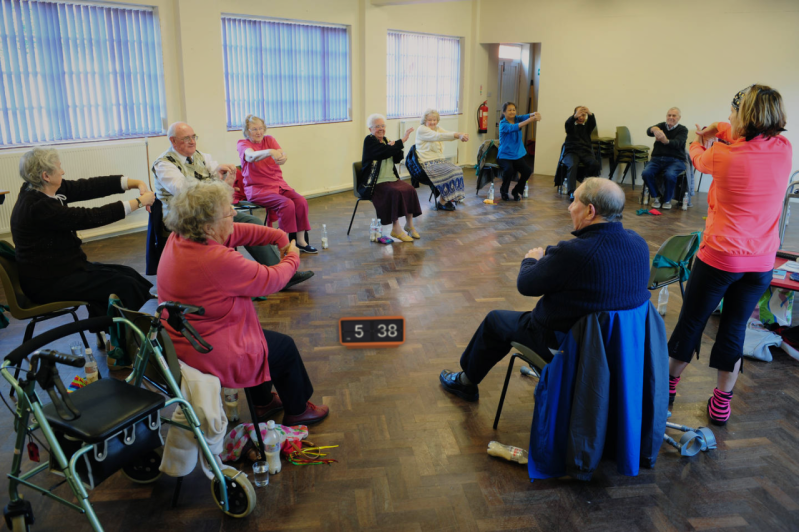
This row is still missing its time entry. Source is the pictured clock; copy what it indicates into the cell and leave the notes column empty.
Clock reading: 5:38
